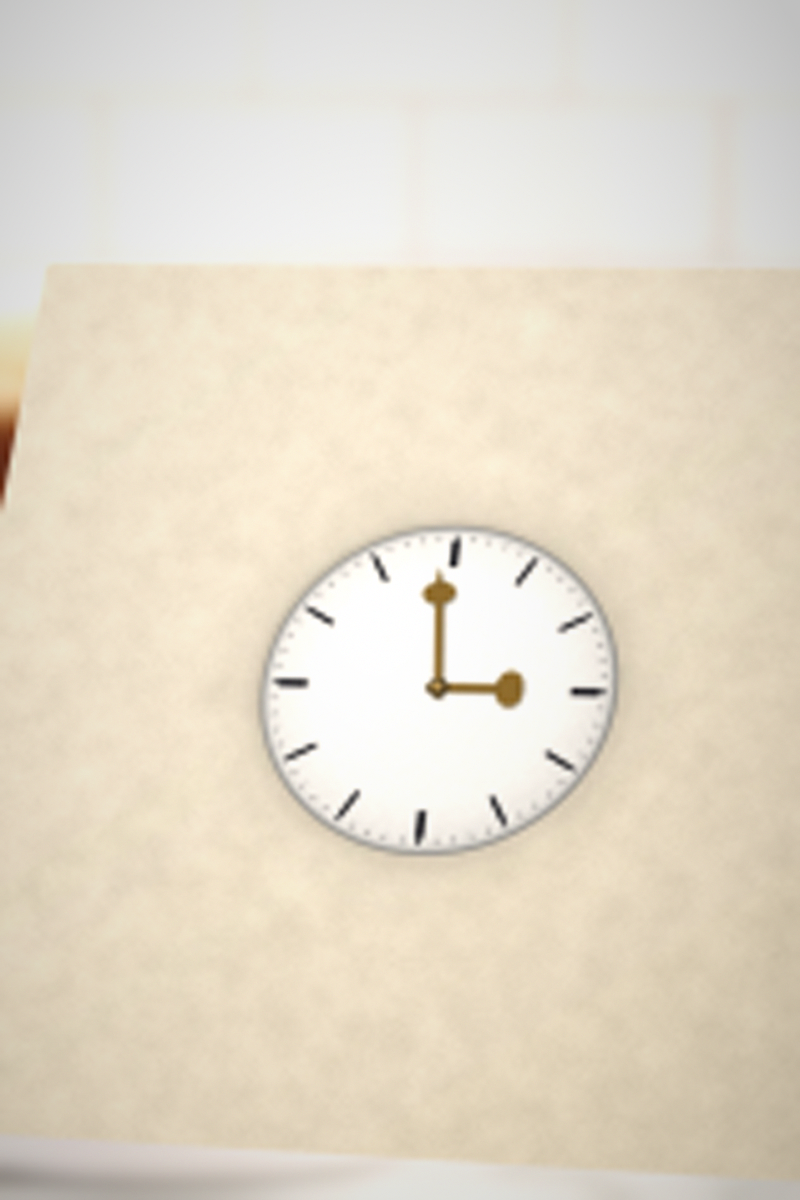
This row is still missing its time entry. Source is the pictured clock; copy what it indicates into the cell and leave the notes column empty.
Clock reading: 2:59
